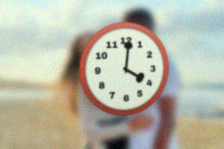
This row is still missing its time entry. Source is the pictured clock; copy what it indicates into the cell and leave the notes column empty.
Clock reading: 4:01
